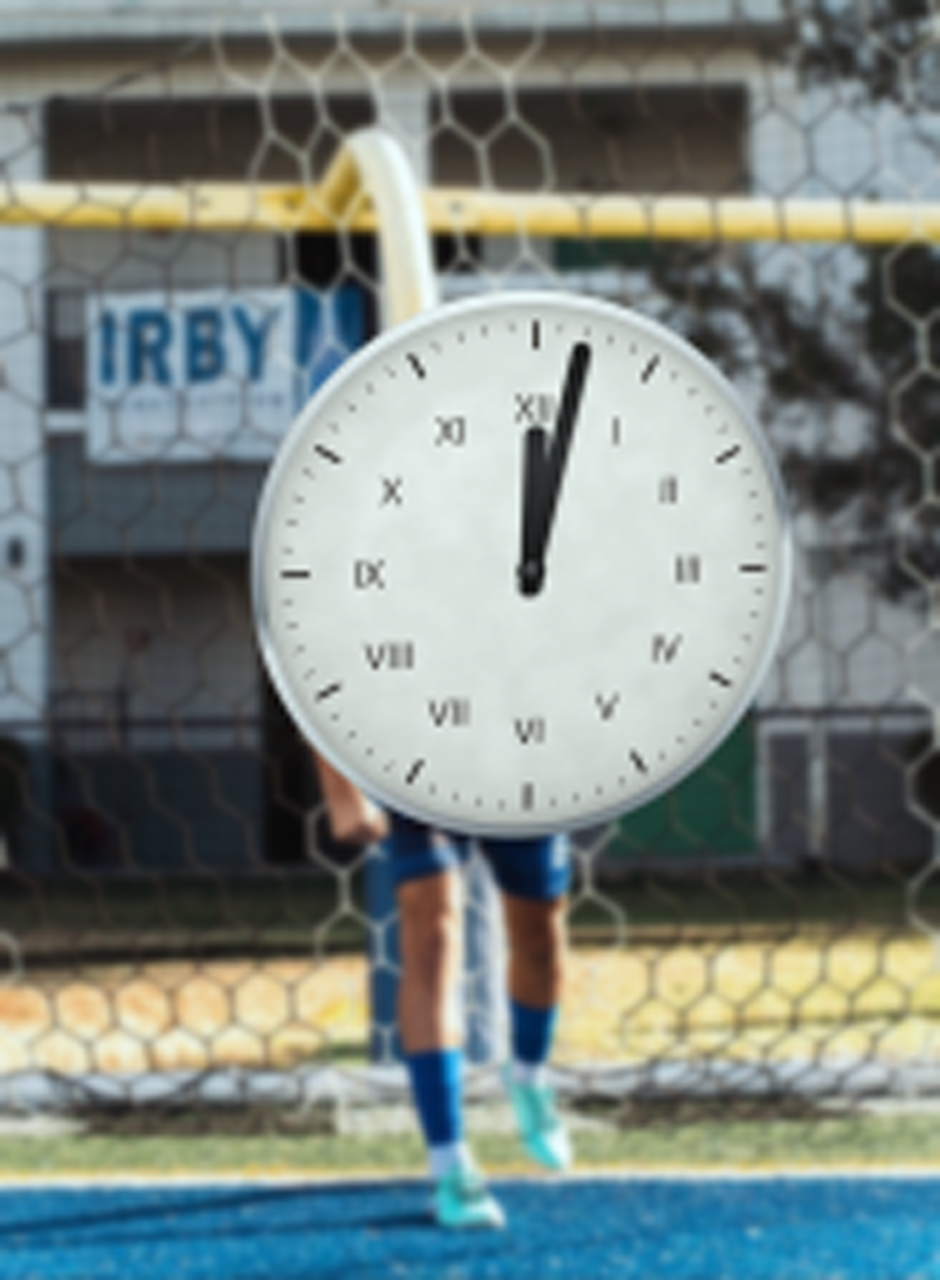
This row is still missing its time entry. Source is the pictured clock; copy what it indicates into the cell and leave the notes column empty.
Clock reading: 12:02
